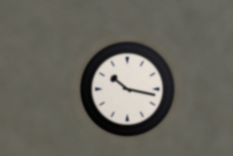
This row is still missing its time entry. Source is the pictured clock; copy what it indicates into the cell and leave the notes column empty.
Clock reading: 10:17
